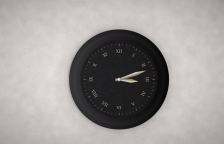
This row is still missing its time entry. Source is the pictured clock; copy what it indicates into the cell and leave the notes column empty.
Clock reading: 3:12
